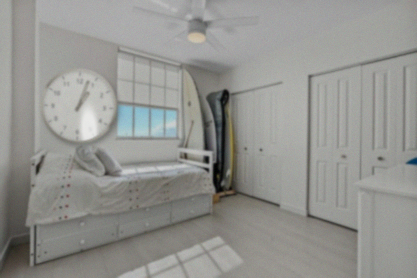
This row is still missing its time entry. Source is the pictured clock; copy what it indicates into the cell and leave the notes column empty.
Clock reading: 1:03
